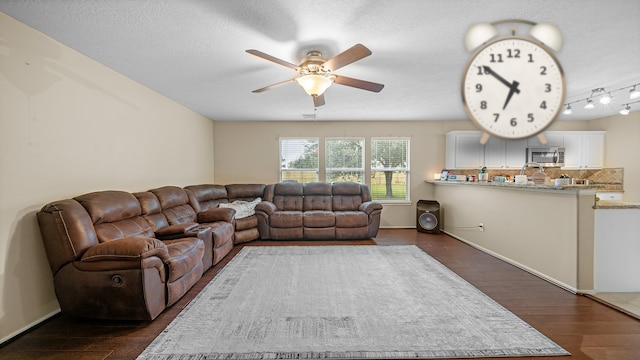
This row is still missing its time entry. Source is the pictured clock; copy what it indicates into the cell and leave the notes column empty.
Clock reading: 6:51
